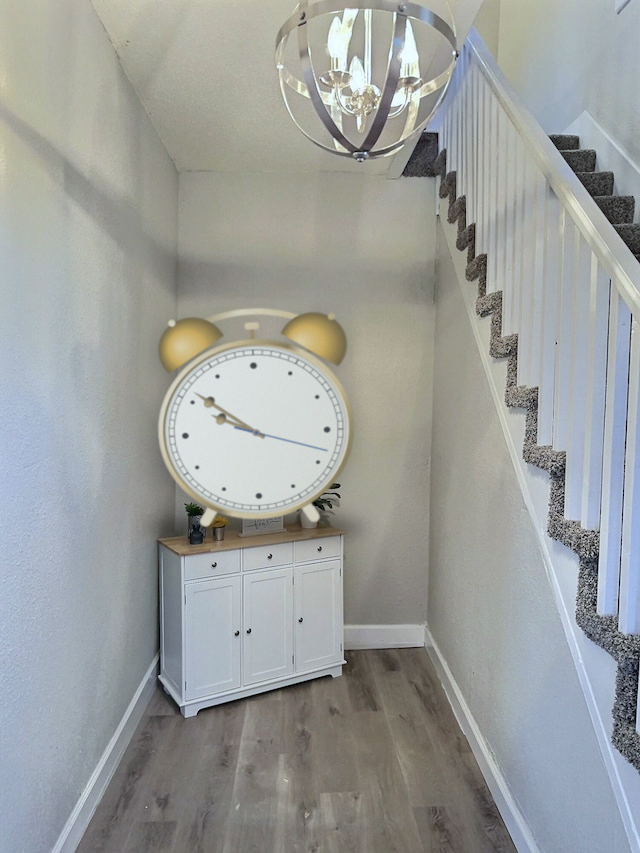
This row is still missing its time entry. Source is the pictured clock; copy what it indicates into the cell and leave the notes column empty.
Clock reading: 9:51:18
